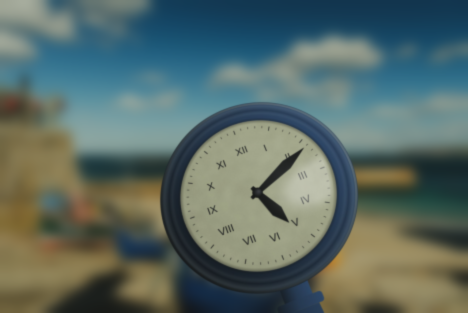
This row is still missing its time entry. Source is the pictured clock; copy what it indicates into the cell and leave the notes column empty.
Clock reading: 5:11
